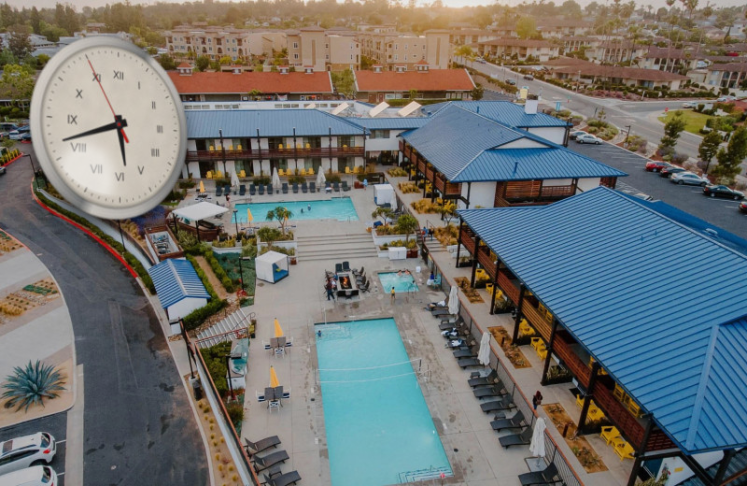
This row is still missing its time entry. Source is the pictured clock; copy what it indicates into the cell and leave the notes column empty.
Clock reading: 5:41:55
